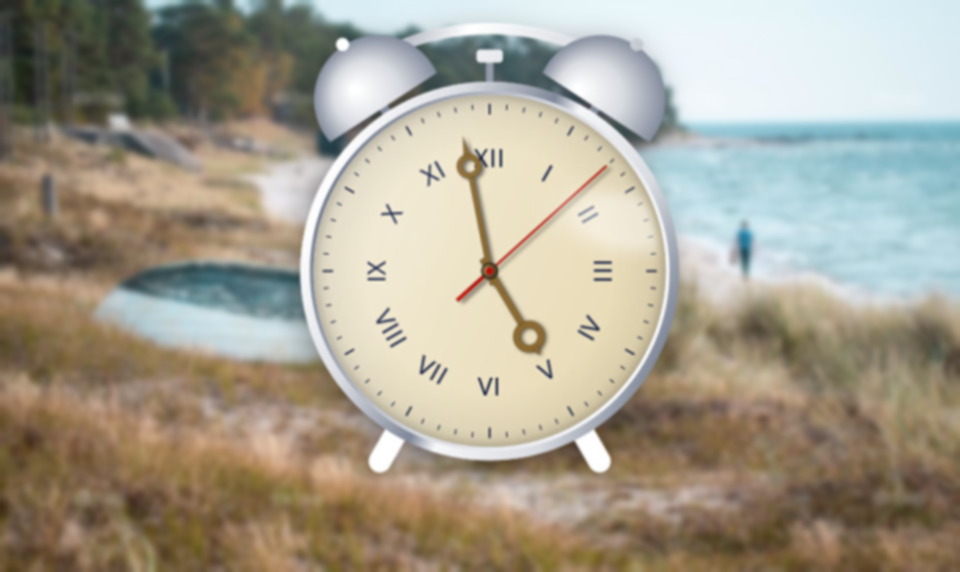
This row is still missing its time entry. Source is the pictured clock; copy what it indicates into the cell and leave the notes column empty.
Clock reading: 4:58:08
